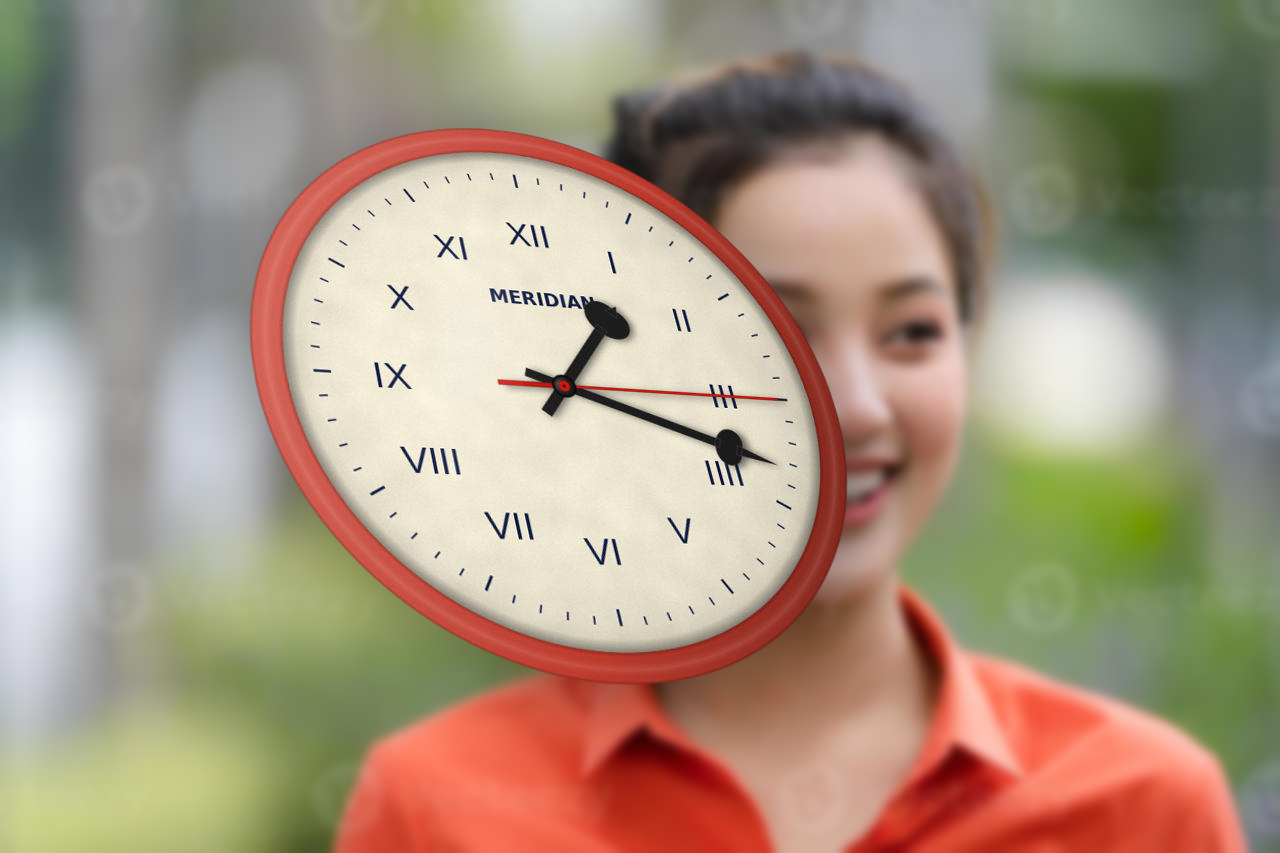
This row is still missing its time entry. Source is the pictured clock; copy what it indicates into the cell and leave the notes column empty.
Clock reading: 1:18:15
